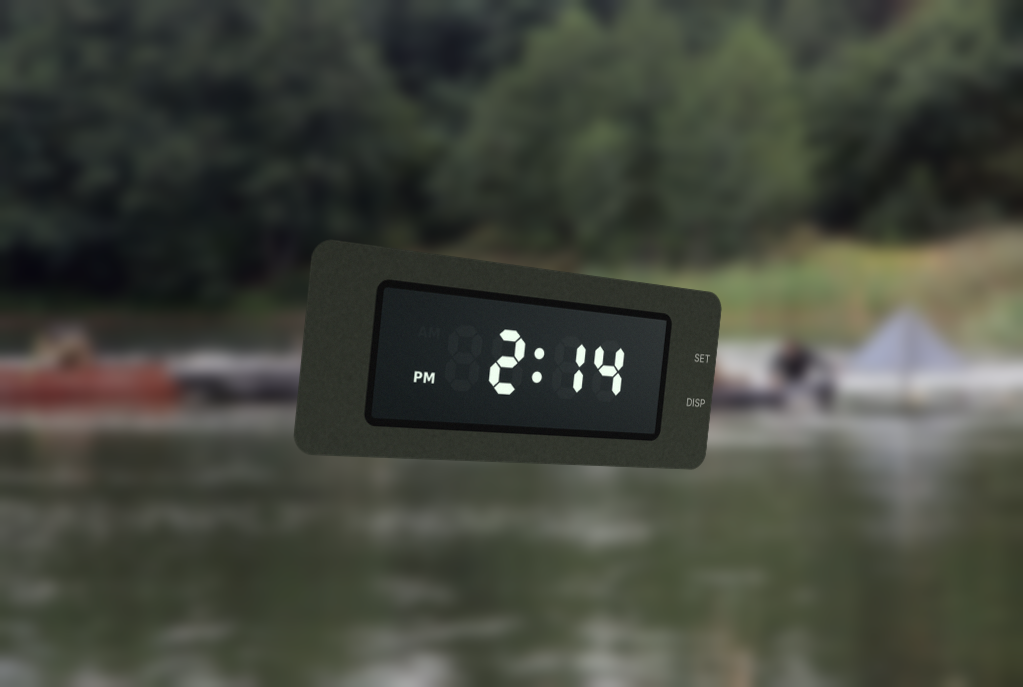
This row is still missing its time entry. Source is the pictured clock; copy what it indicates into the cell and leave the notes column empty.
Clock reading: 2:14
